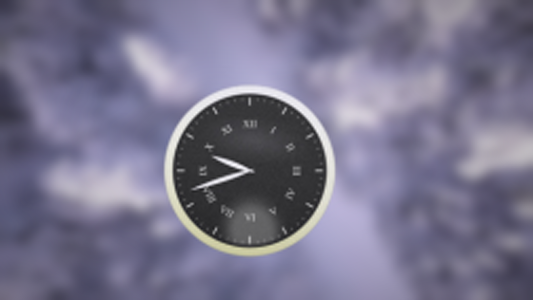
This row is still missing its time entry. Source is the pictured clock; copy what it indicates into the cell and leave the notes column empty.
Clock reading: 9:42
